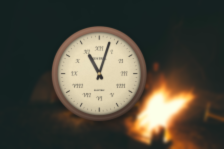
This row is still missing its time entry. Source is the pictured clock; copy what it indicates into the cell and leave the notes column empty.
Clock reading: 11:03
